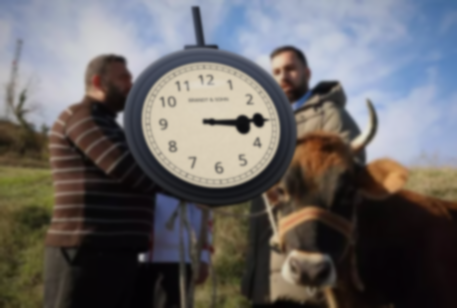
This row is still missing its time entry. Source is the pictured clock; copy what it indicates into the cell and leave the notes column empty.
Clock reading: 3:15
